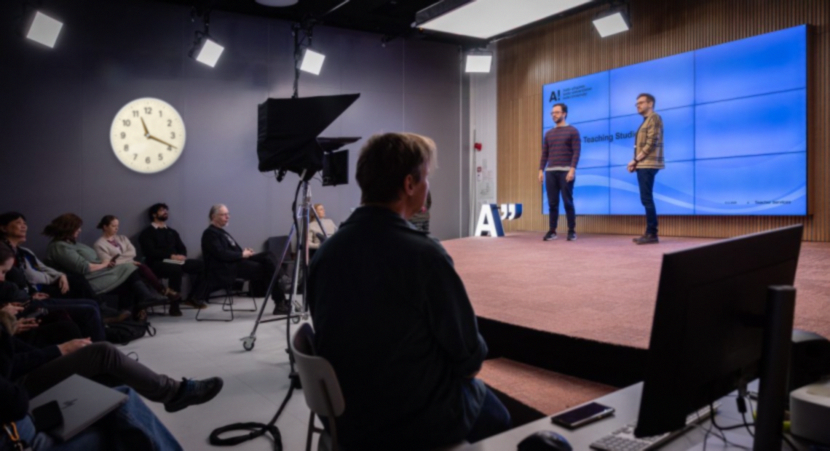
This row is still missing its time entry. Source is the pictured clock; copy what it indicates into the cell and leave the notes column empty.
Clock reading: 11:19
